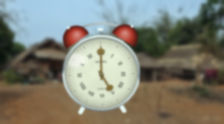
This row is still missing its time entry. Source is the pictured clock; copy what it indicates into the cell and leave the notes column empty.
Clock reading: 5:00
